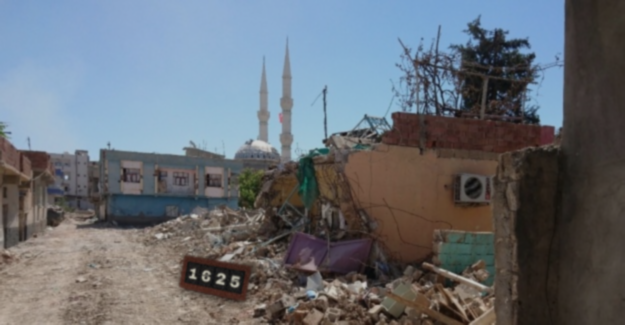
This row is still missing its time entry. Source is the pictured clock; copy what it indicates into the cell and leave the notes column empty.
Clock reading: 16:25
